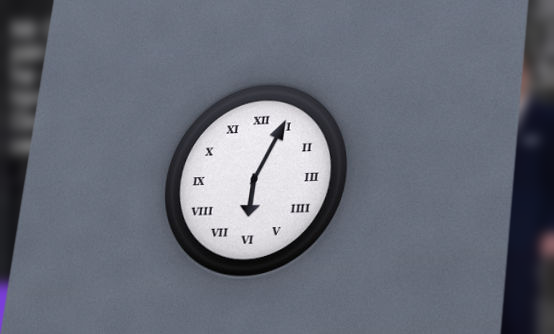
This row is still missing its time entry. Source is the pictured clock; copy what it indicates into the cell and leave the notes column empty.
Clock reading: 6:04
